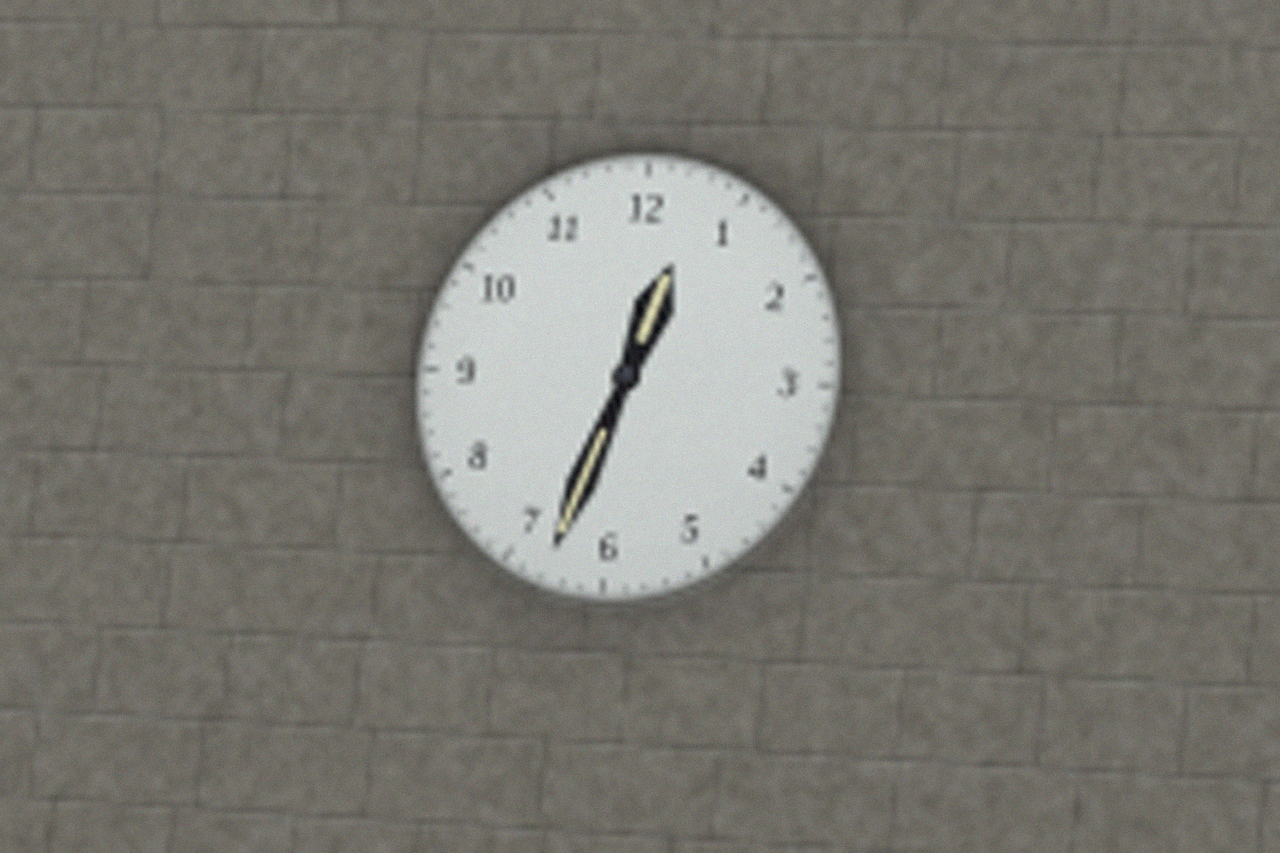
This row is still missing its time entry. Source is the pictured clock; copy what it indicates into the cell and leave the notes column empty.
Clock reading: 12:33
